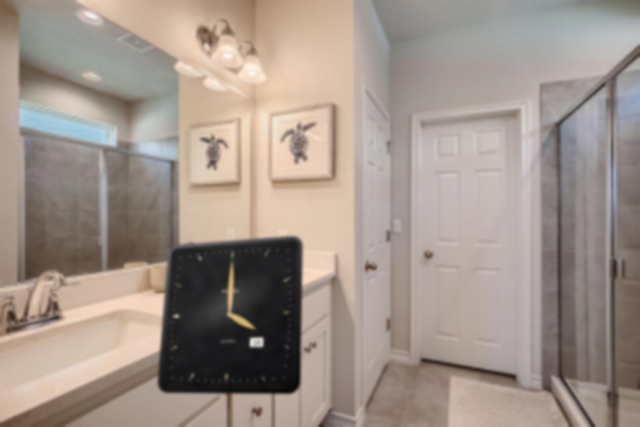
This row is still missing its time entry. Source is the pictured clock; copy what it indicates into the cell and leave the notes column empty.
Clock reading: 4:00
